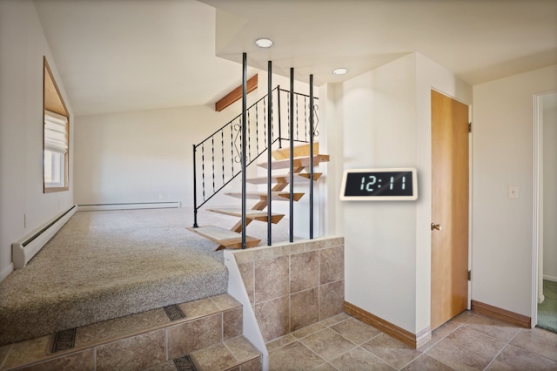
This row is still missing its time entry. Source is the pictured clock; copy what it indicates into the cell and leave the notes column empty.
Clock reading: 12:11
